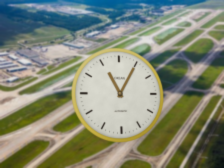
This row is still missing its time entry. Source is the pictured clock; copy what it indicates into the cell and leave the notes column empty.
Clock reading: 11:05
